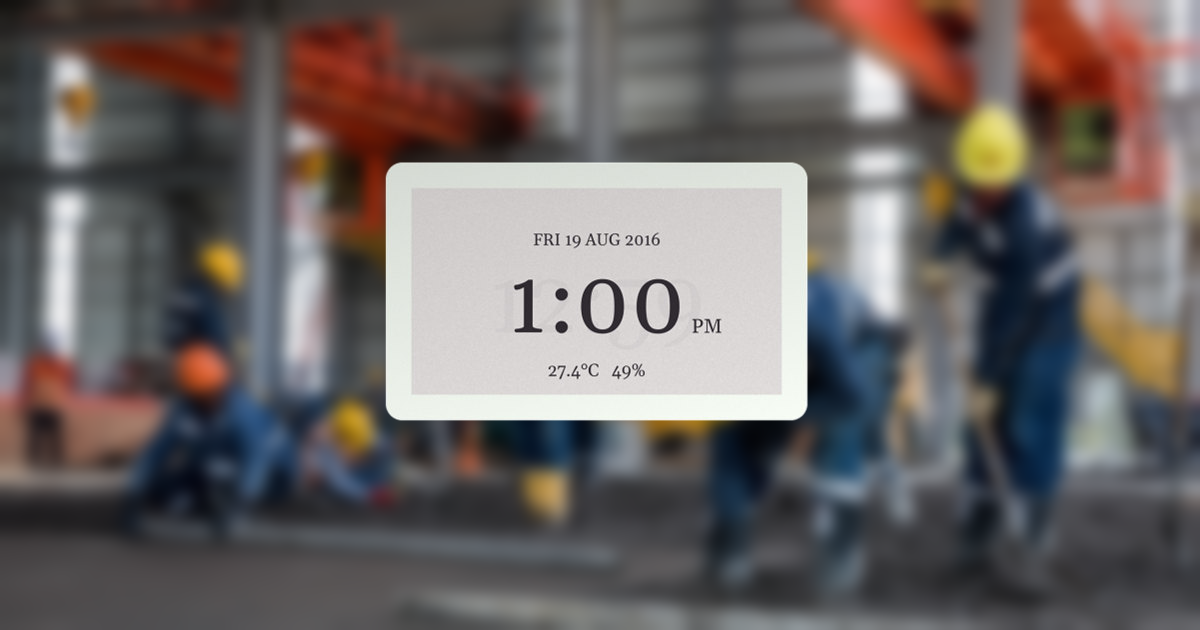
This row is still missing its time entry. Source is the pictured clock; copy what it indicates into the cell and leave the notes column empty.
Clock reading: 1:00
